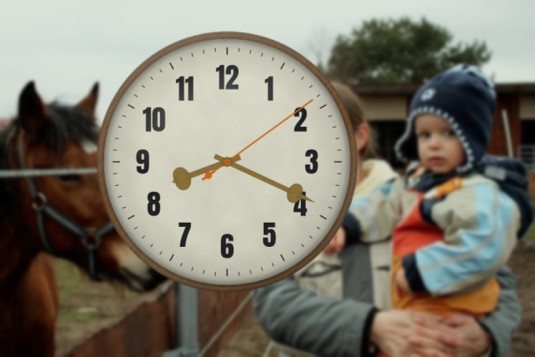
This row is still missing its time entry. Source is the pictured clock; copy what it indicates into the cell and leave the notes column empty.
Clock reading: 8:19:09
